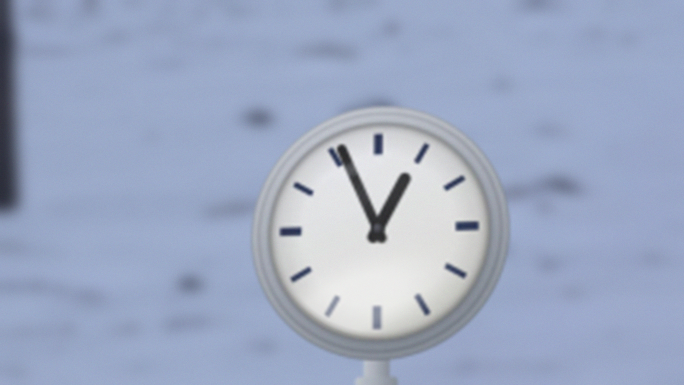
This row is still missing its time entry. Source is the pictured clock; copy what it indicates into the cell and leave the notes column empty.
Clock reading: 12:56
